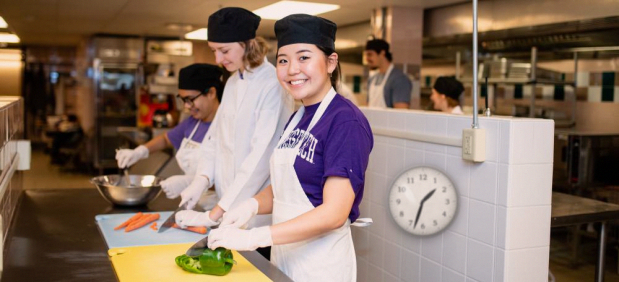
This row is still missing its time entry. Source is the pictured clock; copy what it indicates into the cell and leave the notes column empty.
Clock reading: 1:33
